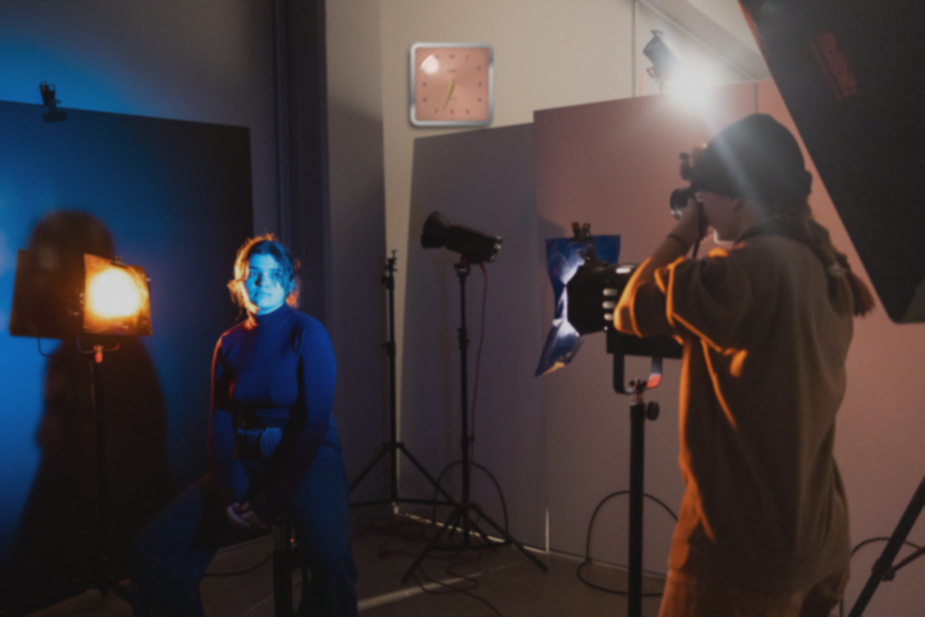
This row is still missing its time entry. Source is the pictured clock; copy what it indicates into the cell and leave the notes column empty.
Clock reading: 6:33
